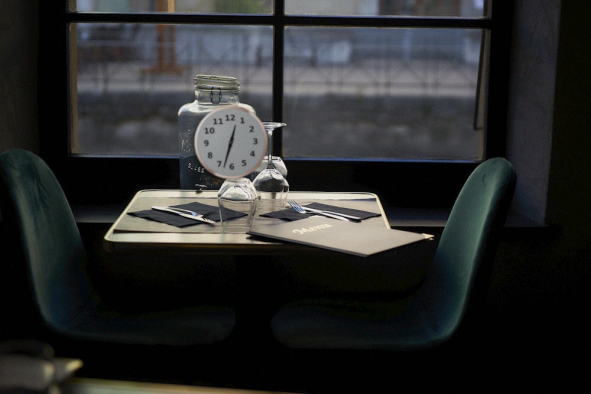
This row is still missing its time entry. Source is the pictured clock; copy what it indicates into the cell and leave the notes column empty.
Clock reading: 12:33
